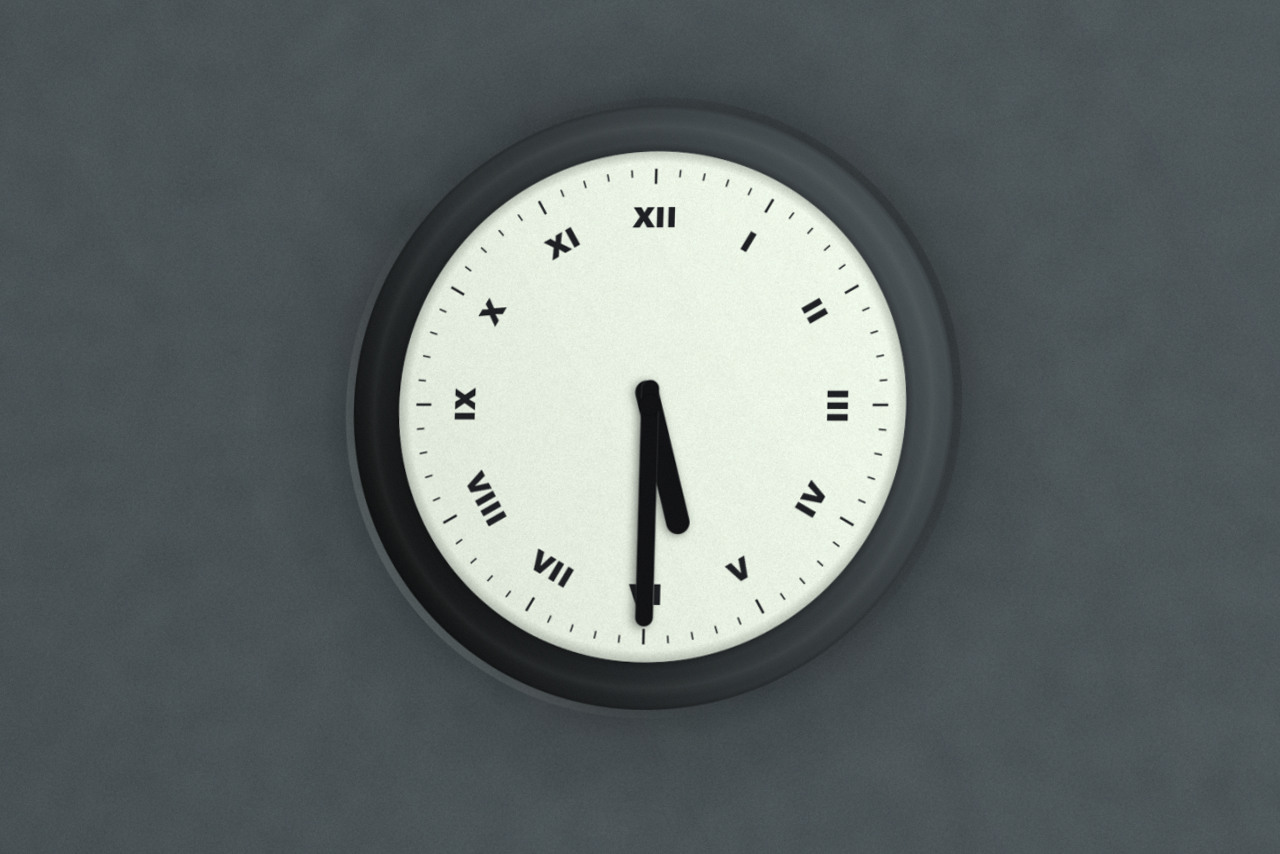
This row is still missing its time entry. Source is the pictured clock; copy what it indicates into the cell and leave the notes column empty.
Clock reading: 5:30
